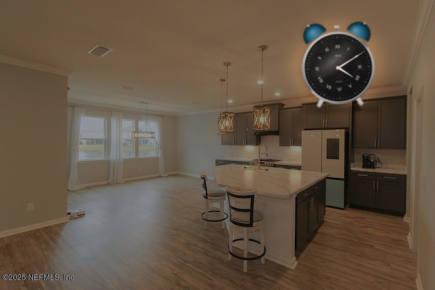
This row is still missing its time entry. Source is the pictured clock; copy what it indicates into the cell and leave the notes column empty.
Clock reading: 4:10
